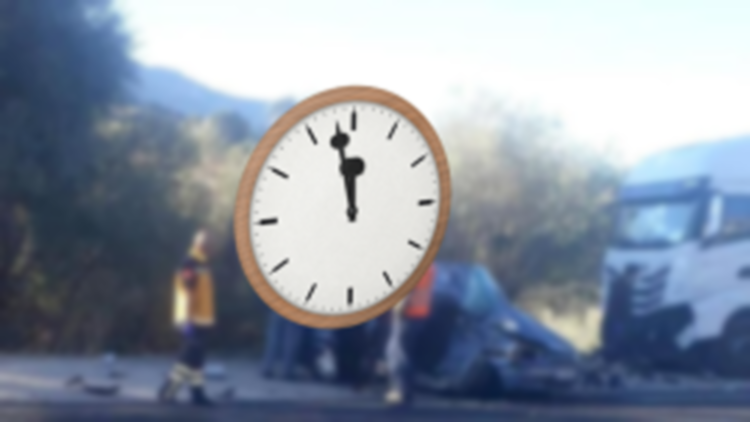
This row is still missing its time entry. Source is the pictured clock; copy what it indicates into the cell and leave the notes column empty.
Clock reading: 11:58
